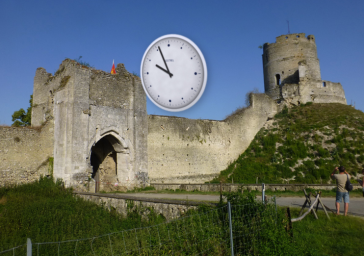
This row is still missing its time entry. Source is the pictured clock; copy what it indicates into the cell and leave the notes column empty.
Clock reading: 9:56
